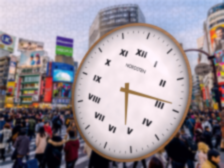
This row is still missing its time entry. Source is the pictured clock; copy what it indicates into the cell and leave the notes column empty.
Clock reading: 5:14
